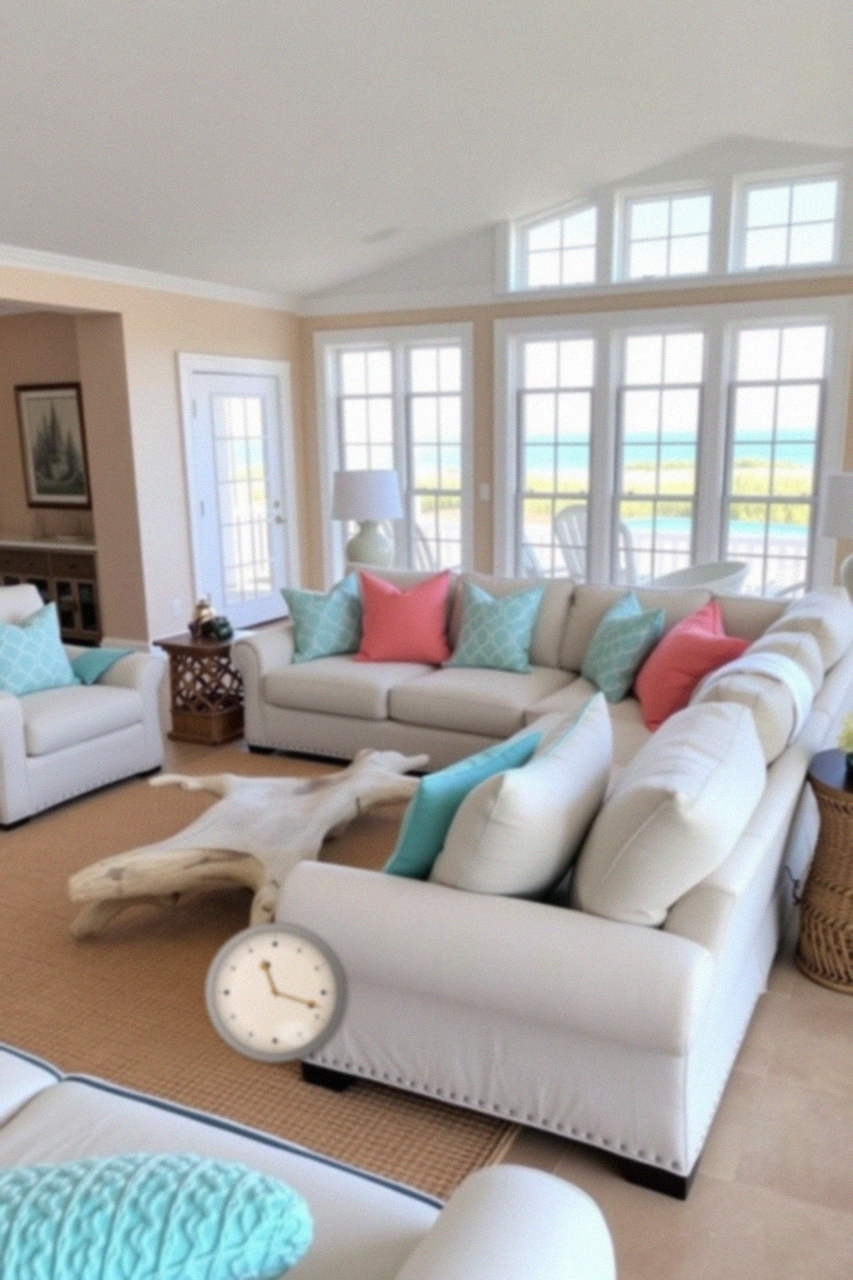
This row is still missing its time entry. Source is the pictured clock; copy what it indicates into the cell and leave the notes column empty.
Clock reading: 11:18
